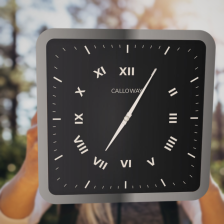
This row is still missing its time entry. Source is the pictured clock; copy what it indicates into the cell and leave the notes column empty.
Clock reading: 7:05
